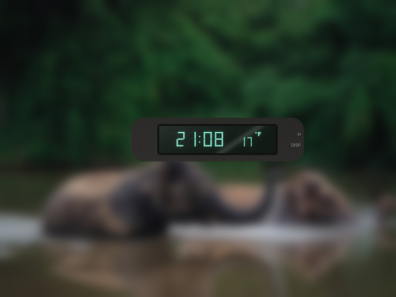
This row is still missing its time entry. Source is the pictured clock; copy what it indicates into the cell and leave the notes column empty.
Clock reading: 21:08
